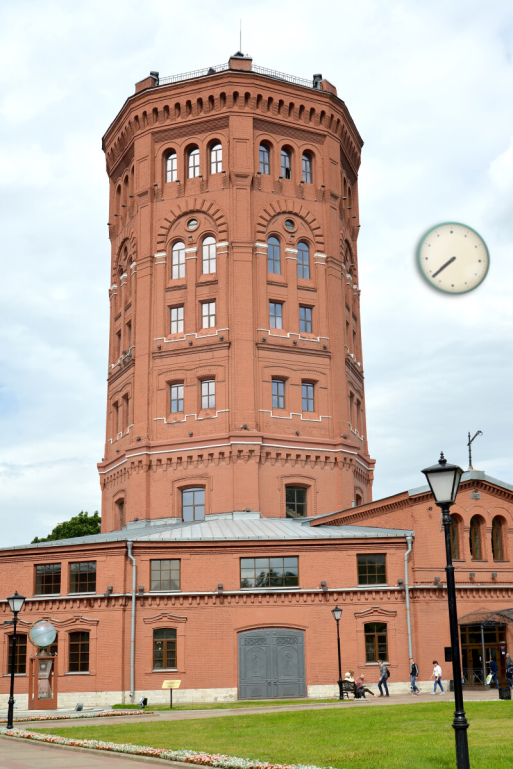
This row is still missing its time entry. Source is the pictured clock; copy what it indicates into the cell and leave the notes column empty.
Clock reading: 7:38
